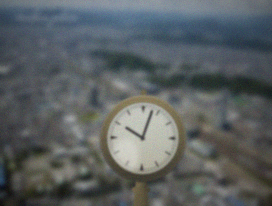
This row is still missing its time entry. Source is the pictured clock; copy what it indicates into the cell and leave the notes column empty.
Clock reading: 10:03
